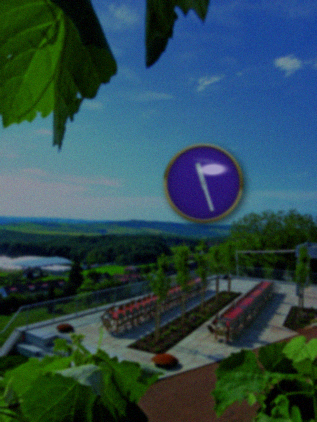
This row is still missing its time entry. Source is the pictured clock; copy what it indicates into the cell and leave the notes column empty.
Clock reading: 11:27
